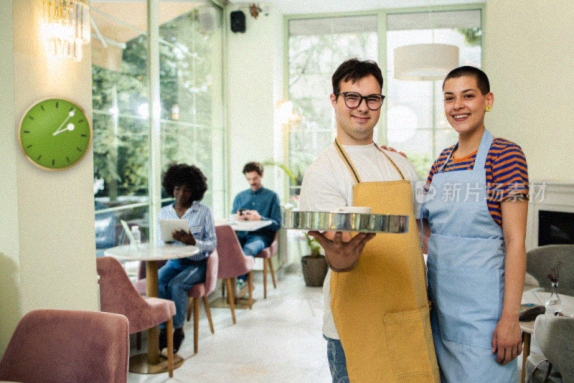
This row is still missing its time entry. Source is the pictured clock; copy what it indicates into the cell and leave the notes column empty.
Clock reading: 2:06
